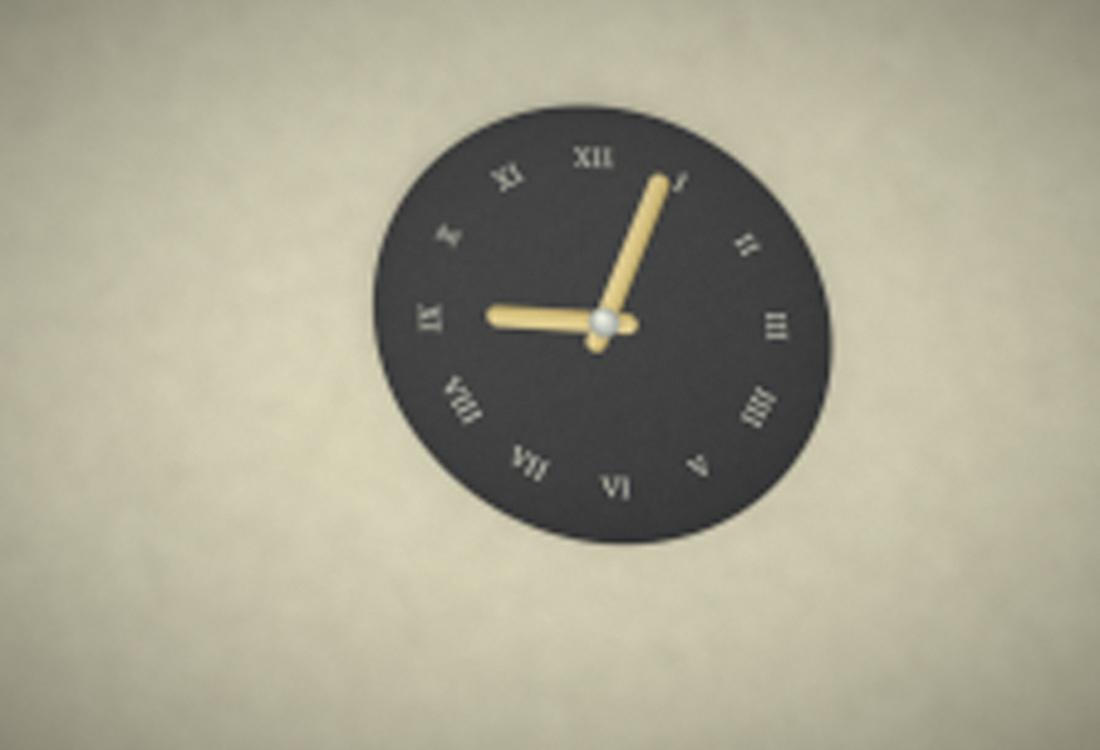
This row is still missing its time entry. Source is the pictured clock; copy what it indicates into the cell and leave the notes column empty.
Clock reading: 9:04
